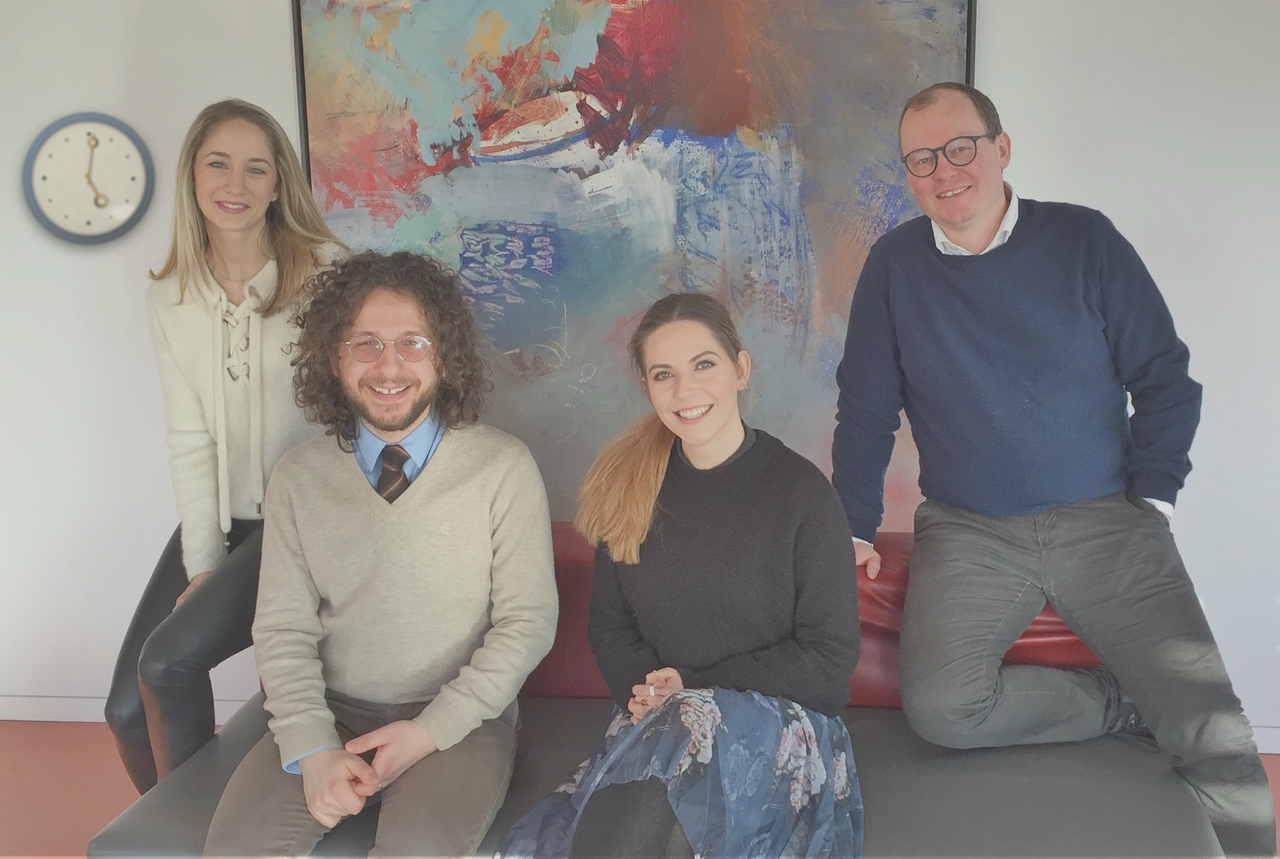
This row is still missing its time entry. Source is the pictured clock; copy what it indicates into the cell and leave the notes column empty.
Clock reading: 5:01
